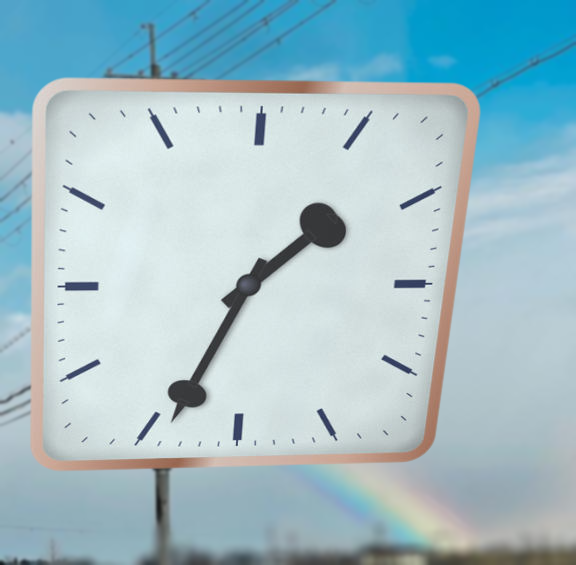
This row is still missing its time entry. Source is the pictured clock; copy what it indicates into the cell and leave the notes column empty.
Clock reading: 1:34
